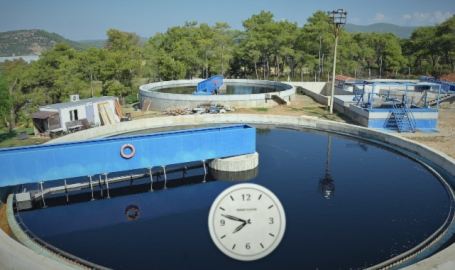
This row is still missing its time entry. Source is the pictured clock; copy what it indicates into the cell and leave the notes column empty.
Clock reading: 7:48
